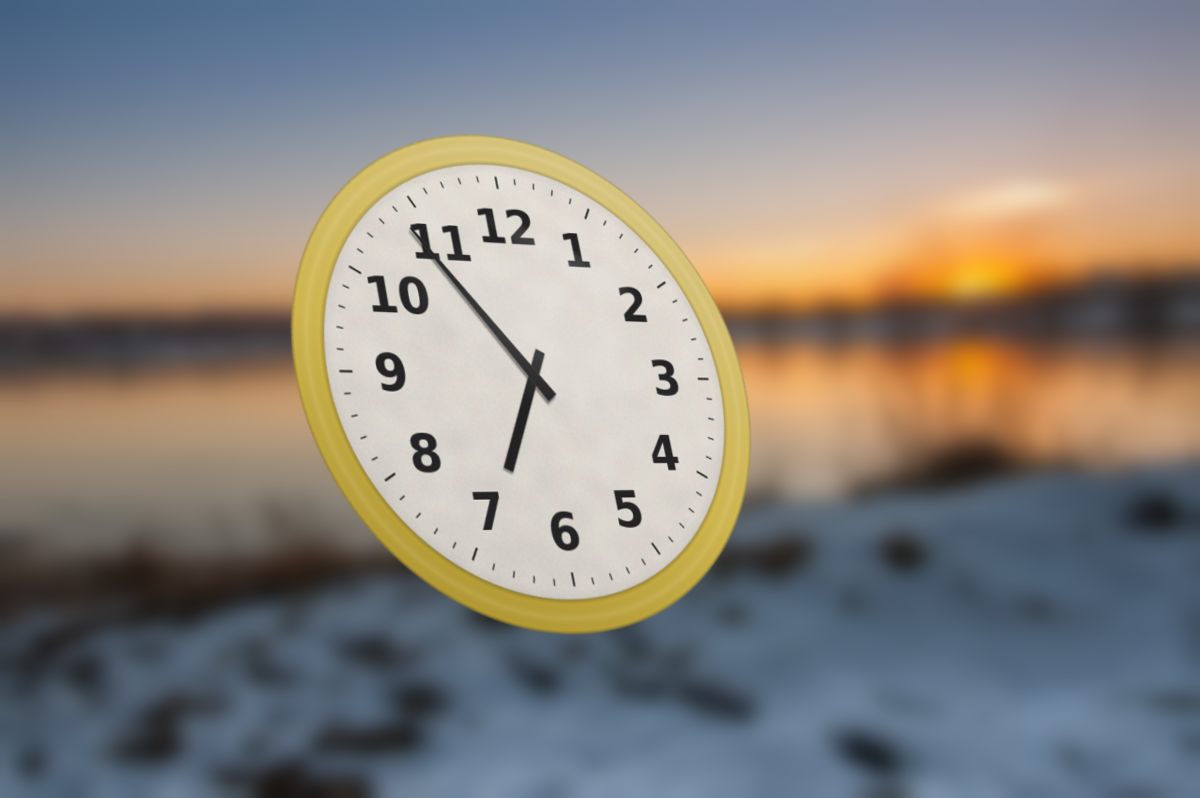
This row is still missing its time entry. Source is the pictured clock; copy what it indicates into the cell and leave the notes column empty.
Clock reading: 6:54
